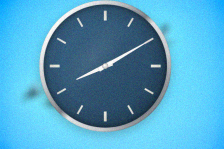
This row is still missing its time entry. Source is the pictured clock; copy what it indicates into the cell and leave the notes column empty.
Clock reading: 8:10
